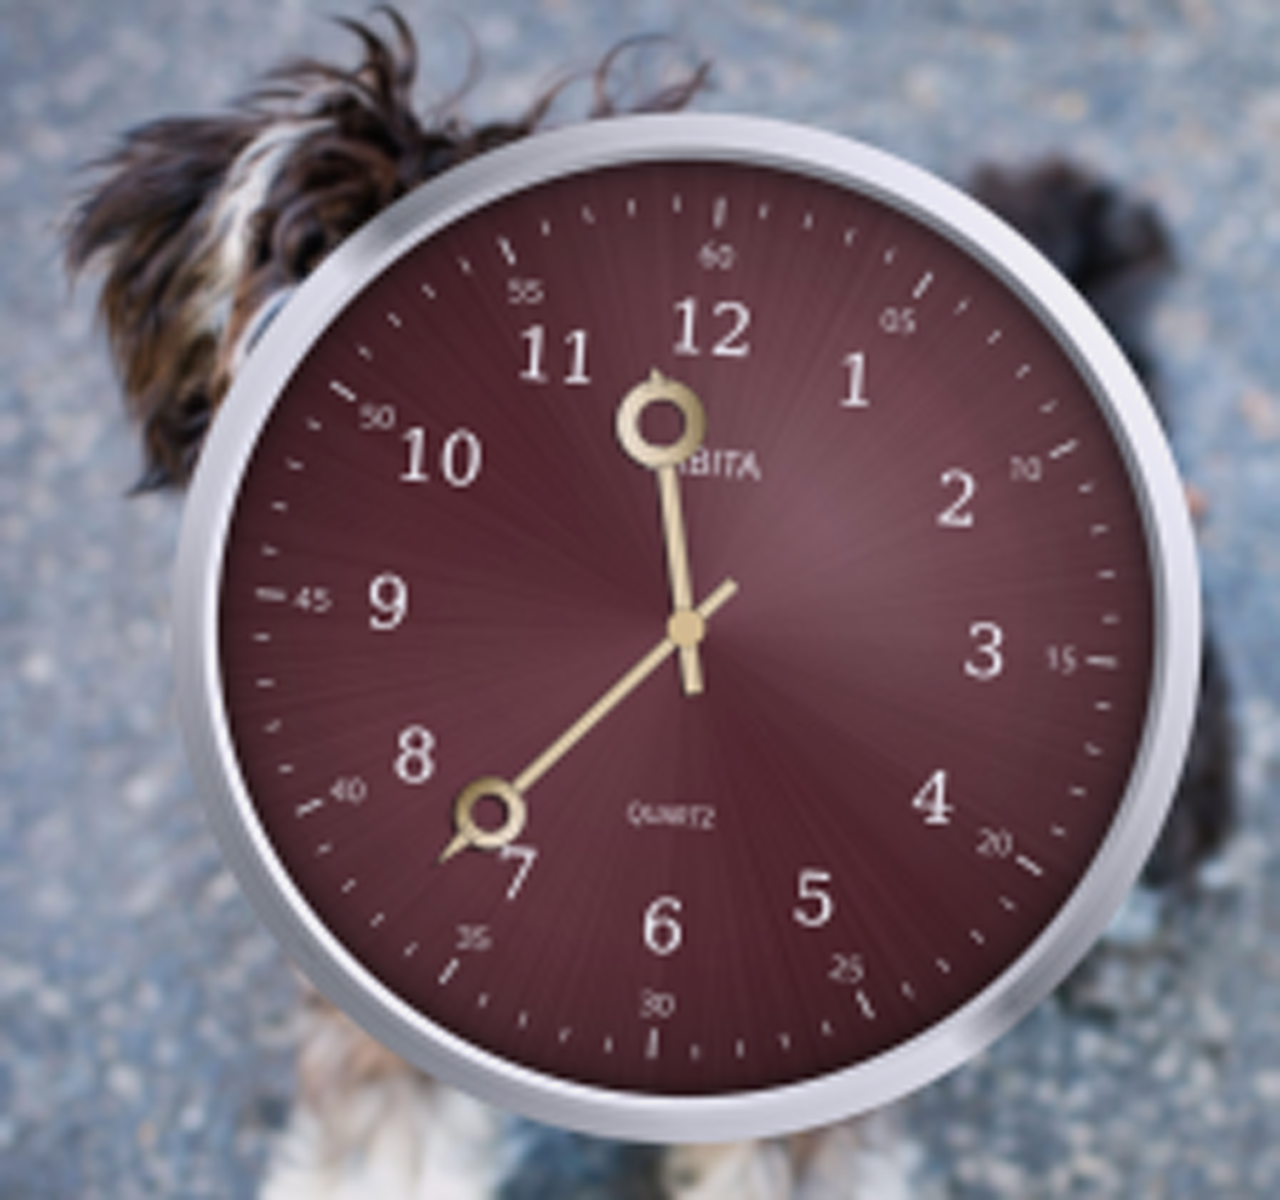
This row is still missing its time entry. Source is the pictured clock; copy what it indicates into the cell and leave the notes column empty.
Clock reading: 11:37
